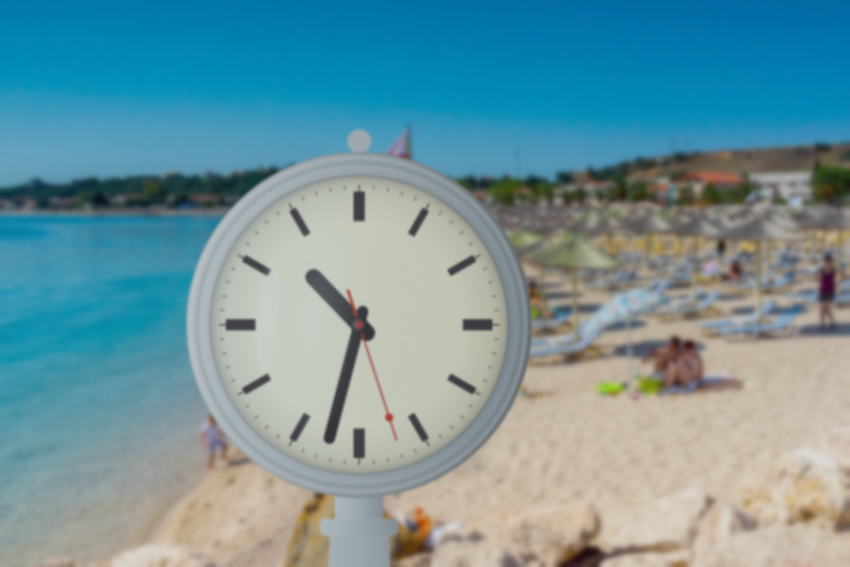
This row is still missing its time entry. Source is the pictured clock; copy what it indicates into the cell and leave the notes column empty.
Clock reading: 10:32:27
